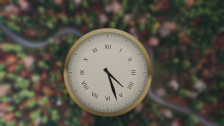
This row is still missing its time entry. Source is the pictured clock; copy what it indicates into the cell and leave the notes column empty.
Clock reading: 4:27
